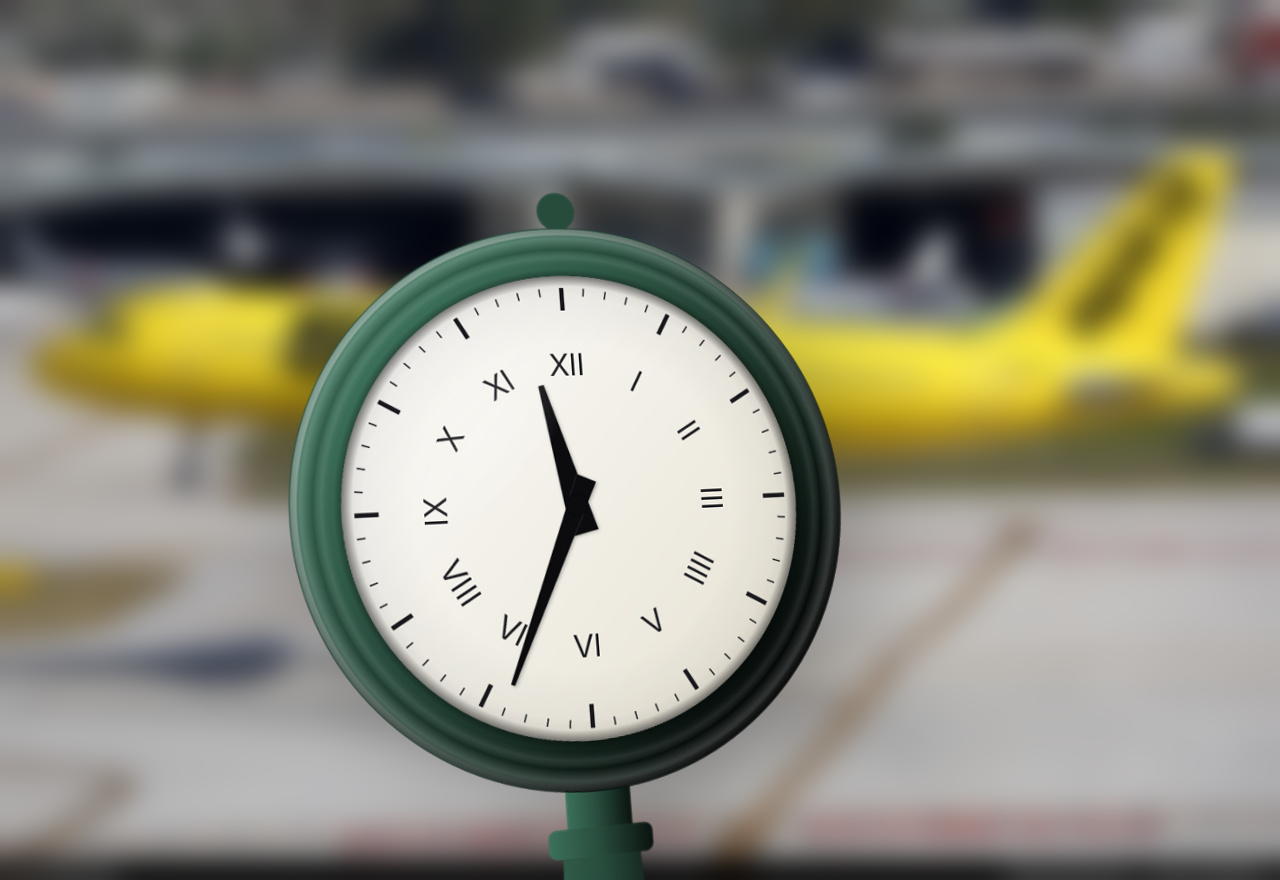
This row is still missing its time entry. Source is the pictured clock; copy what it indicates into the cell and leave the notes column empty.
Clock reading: 11:34
